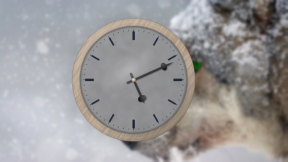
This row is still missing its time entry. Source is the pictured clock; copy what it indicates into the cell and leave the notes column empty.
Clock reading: 5:11
